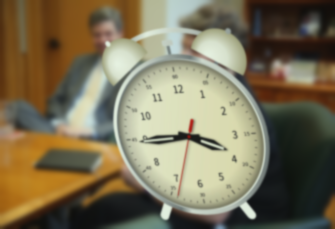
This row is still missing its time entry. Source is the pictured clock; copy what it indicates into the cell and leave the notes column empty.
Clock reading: 3:44:34
